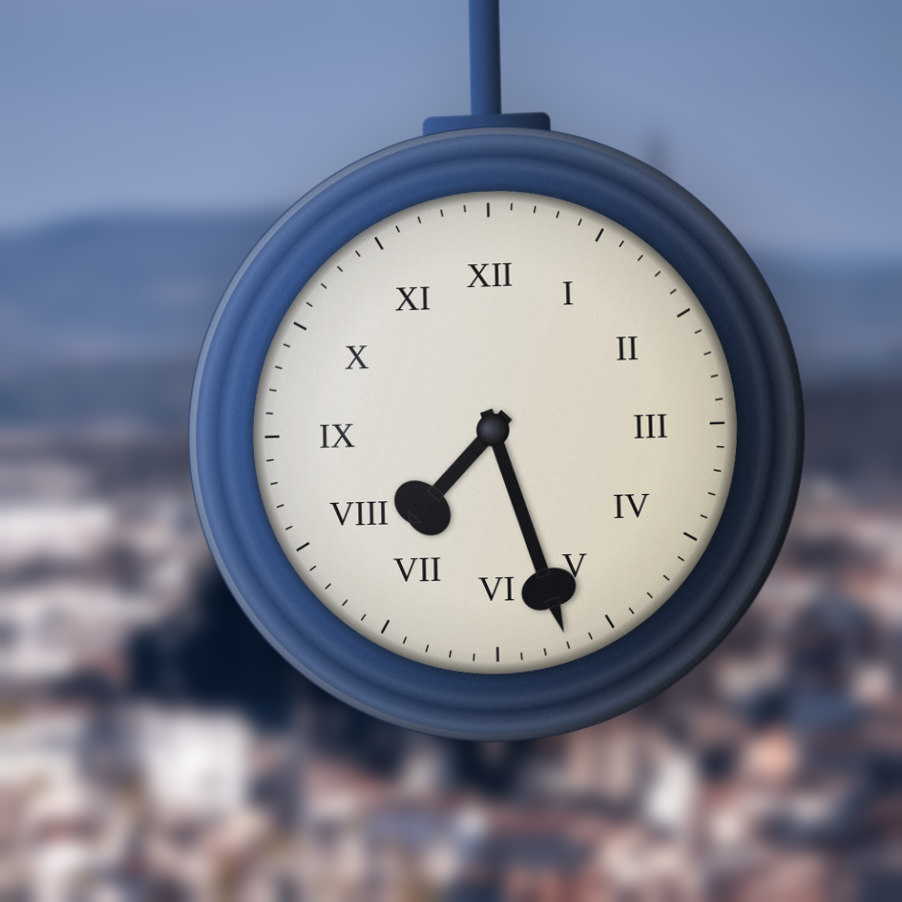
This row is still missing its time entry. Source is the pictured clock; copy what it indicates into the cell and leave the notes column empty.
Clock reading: 7:27
